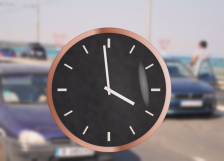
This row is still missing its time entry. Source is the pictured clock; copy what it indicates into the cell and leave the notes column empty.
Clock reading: 3:59
